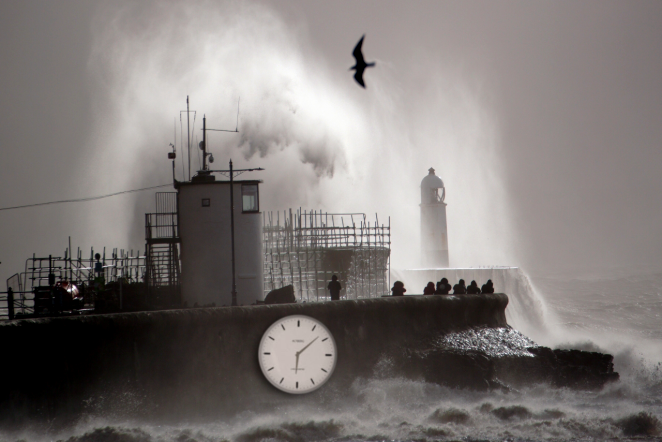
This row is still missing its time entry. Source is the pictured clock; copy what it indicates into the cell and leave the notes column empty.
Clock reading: 6:08
